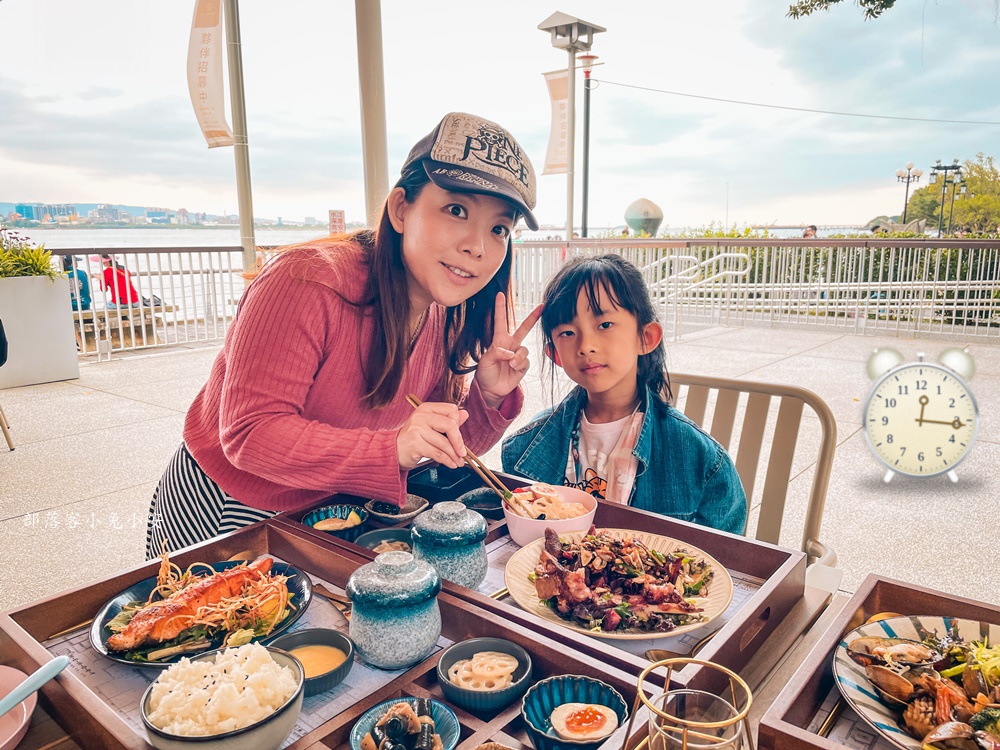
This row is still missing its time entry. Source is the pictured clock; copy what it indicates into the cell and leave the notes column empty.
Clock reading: 12:16
